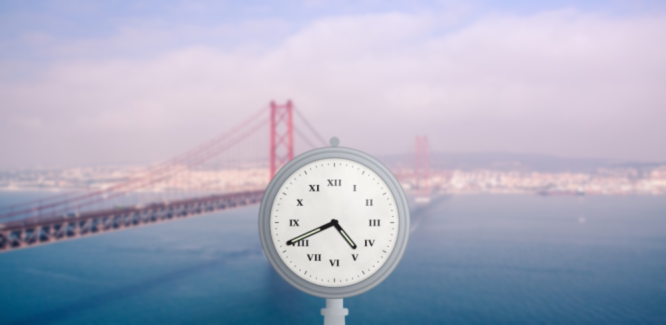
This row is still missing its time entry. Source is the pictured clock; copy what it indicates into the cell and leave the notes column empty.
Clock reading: 4:41
